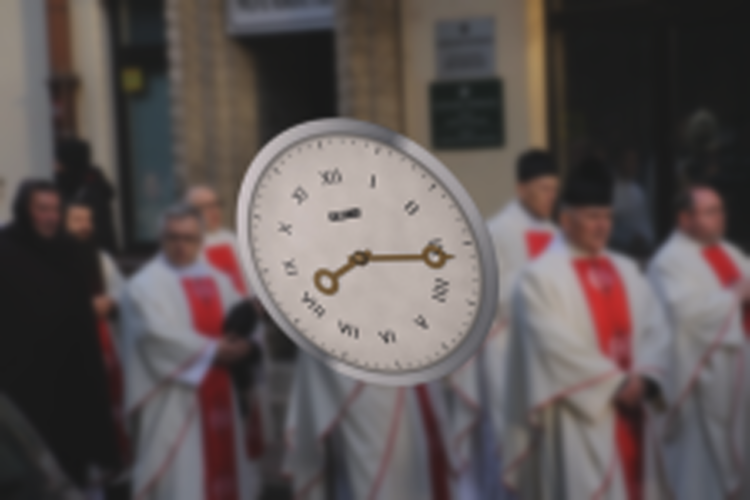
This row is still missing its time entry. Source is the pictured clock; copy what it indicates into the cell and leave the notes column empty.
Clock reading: 8:16
